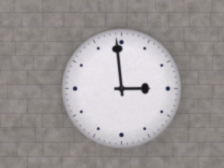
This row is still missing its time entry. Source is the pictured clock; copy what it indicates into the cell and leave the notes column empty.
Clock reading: 2:59
